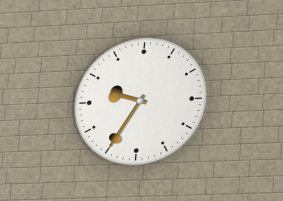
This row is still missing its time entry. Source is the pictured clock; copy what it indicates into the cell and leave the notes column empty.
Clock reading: 9:35
